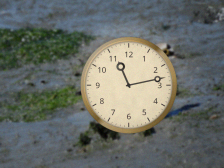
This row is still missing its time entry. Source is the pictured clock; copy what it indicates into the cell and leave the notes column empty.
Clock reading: 11:13
